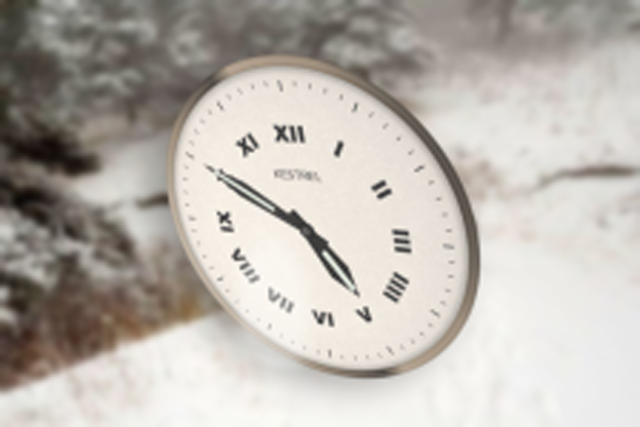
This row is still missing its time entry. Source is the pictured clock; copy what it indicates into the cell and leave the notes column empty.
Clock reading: 4:50
